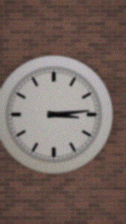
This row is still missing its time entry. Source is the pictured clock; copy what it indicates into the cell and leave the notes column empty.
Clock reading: 3:14
